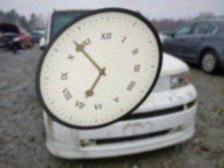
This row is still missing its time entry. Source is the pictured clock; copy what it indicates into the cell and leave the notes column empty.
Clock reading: 6:53
